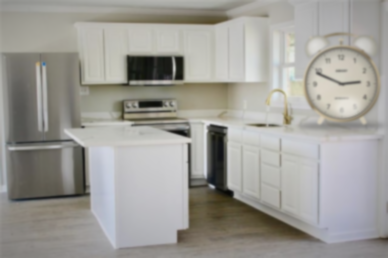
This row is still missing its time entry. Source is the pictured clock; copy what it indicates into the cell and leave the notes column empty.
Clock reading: 2:49
